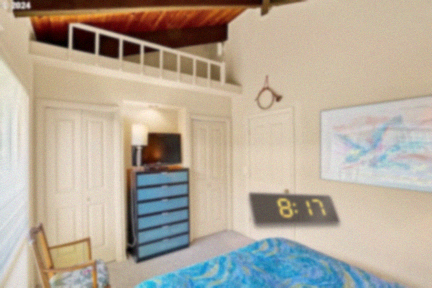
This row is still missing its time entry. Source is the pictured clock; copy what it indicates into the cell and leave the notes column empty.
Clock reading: 8:17
